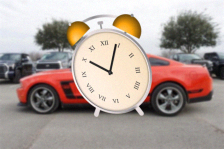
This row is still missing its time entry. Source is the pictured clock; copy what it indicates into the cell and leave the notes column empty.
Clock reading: 10:04
